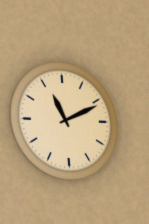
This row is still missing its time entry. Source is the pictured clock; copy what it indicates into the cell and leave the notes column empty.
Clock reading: 11:11
